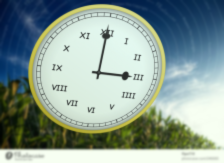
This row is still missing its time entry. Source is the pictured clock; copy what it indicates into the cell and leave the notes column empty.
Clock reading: 3:00
